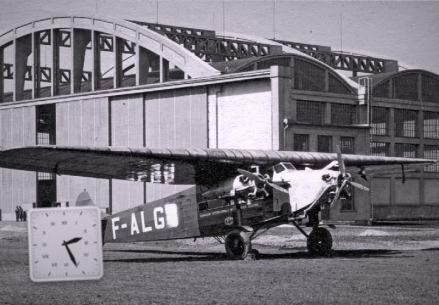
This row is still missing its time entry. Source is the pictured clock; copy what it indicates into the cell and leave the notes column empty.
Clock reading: 2:26
